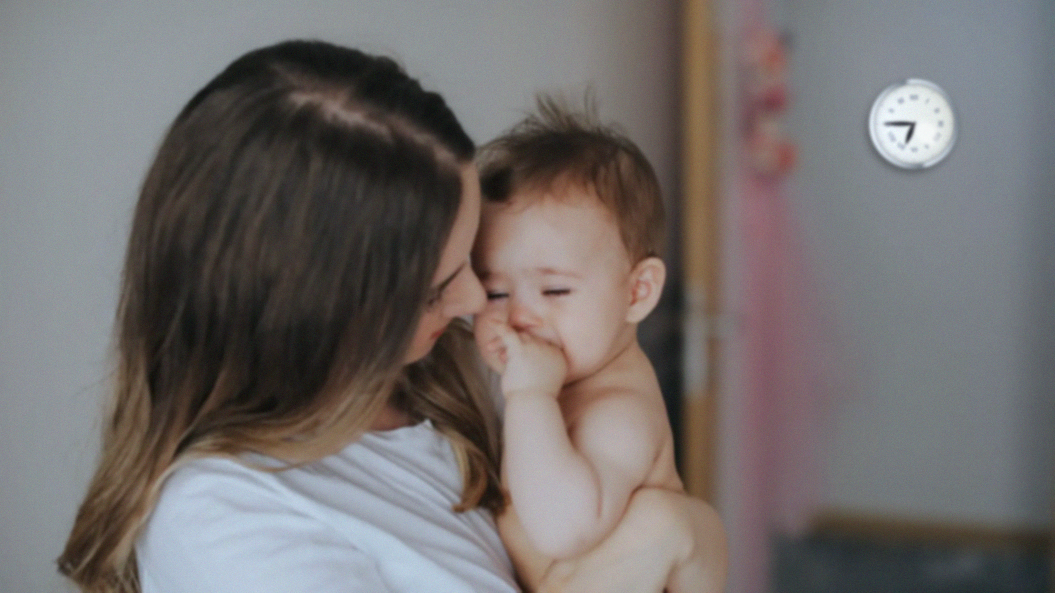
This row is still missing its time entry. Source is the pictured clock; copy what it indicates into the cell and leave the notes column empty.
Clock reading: 6:45
